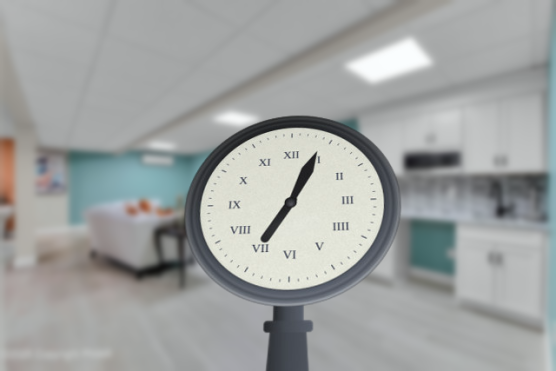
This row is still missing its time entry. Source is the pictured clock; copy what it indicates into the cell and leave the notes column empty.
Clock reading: 7:04
